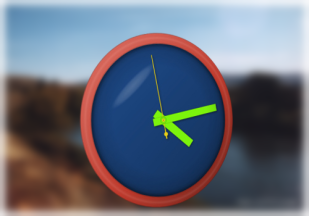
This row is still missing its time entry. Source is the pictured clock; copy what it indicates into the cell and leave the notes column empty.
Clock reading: 4:12:58
